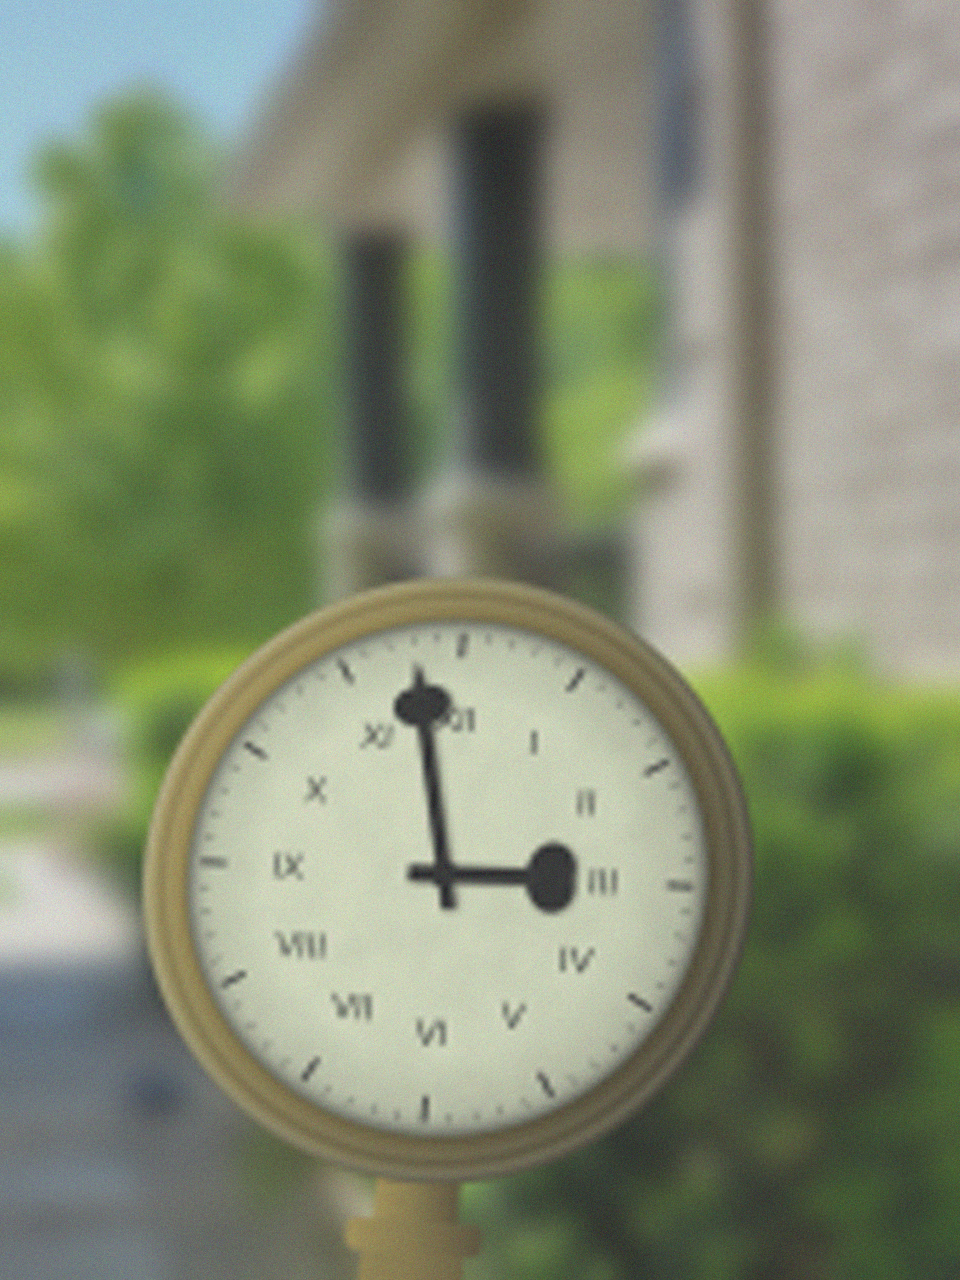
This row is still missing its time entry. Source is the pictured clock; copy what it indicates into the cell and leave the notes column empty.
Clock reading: 2:58
